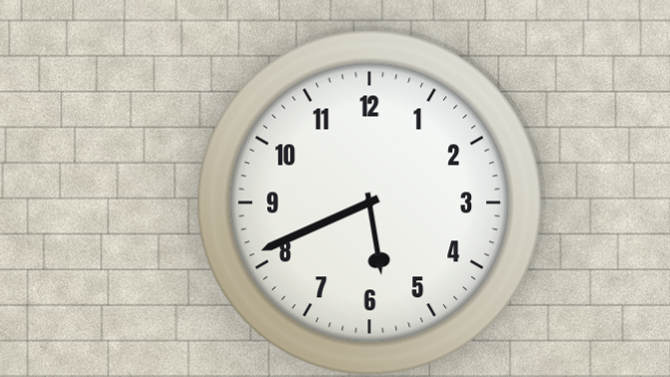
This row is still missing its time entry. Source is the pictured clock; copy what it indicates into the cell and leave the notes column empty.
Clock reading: 5:41
